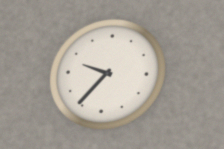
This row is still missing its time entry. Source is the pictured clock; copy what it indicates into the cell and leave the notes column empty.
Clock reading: 9:36
